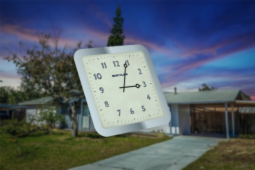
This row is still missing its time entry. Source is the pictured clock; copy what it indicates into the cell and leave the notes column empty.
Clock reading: 3:04
